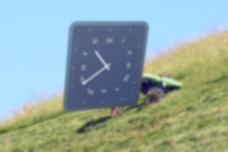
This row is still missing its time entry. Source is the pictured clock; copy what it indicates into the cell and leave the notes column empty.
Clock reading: 10:39
